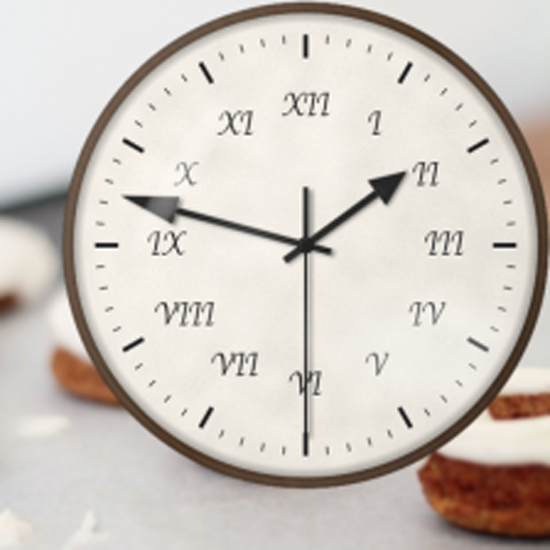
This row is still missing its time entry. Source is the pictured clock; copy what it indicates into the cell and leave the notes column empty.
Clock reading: 1:47:30
